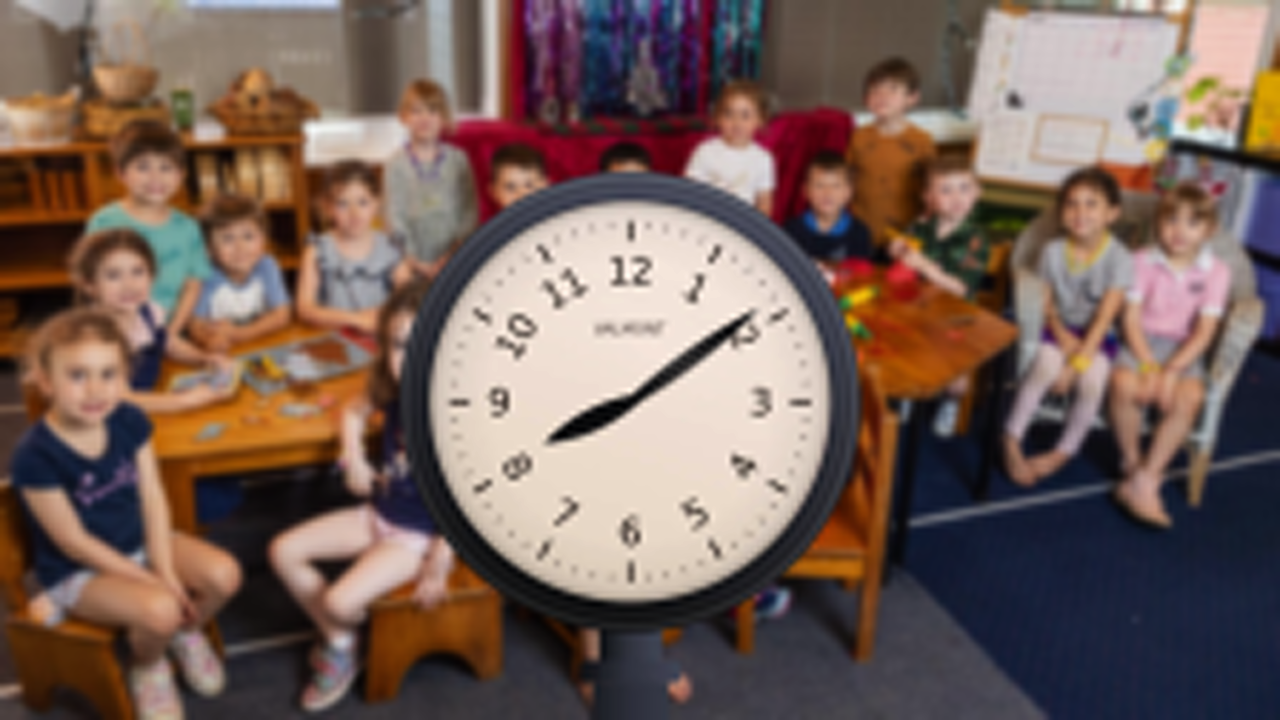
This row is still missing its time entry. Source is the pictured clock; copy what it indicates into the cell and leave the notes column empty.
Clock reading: 8:09
